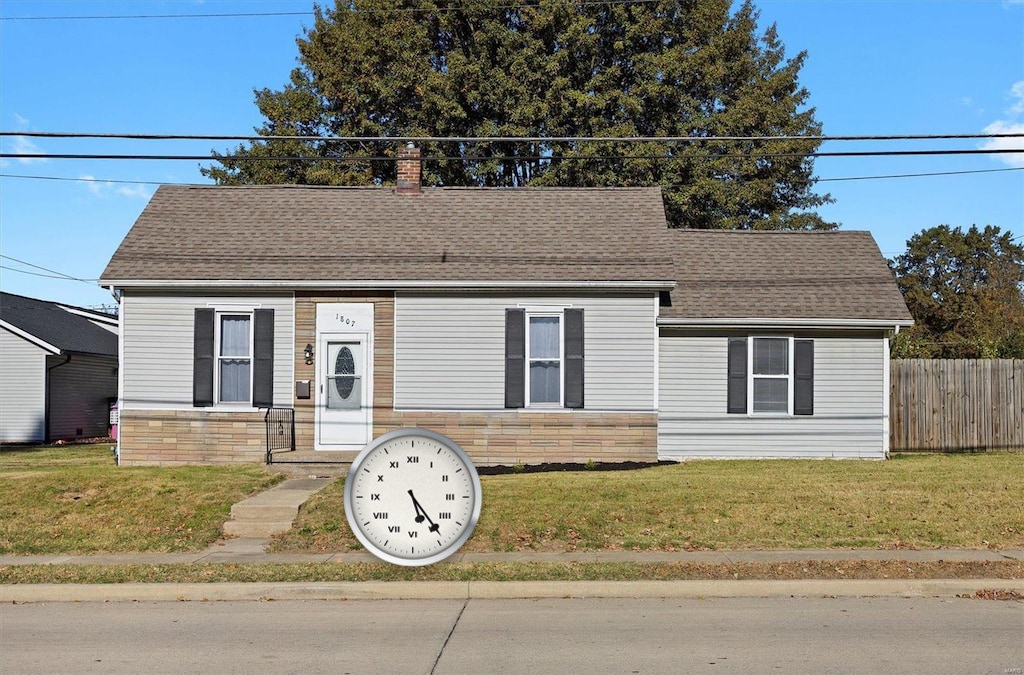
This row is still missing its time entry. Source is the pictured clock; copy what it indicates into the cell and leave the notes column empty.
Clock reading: 5:24
